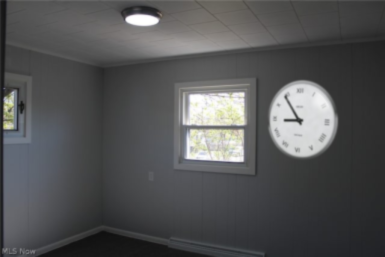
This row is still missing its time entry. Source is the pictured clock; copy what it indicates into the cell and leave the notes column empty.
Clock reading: 8:54
